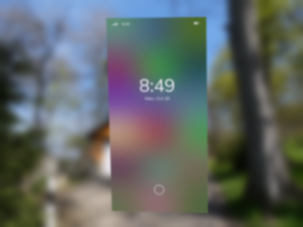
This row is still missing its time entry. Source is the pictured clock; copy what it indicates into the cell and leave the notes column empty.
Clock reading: 8:49
